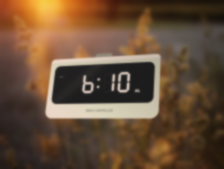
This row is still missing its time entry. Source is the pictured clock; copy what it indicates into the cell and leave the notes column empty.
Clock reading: 6:10
